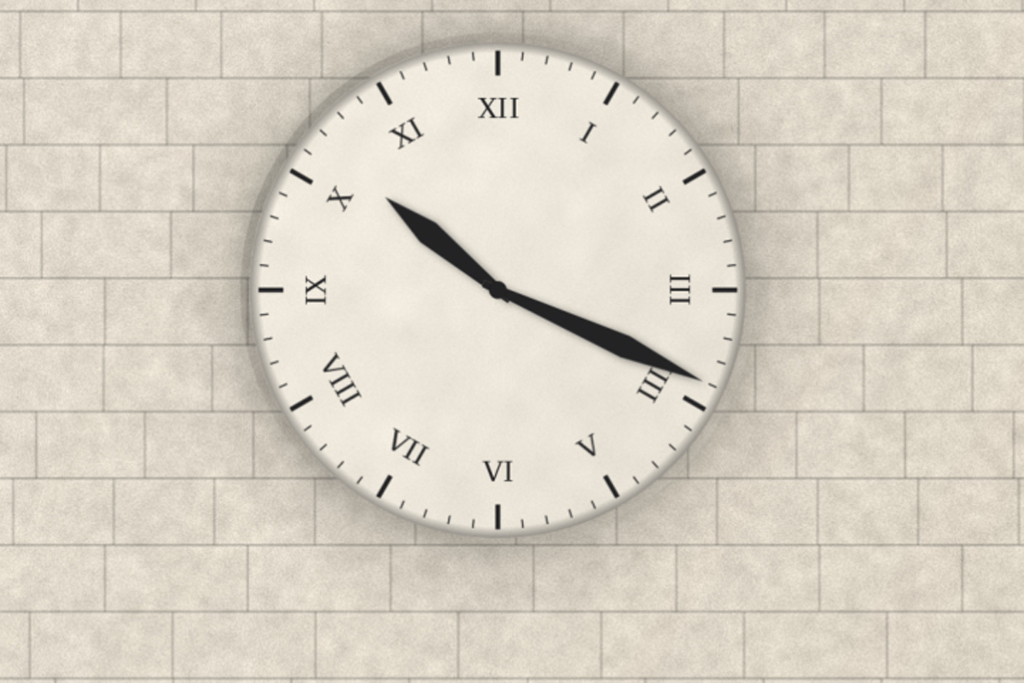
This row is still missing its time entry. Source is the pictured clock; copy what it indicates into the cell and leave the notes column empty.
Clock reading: 10:19
